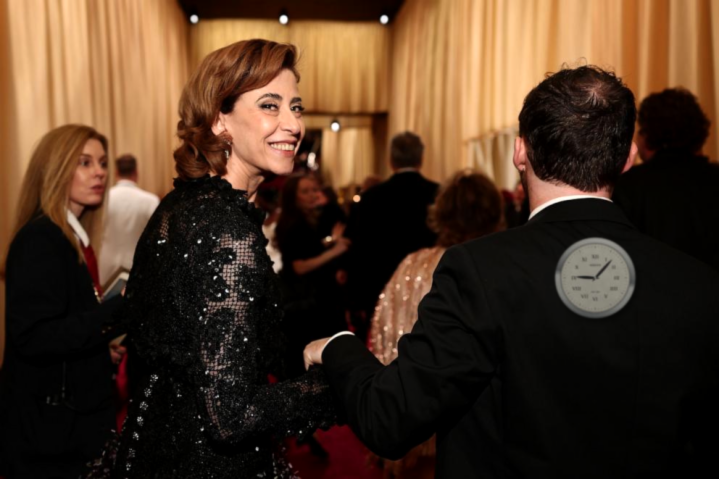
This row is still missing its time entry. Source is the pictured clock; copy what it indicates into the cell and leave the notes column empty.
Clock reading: 9:07
